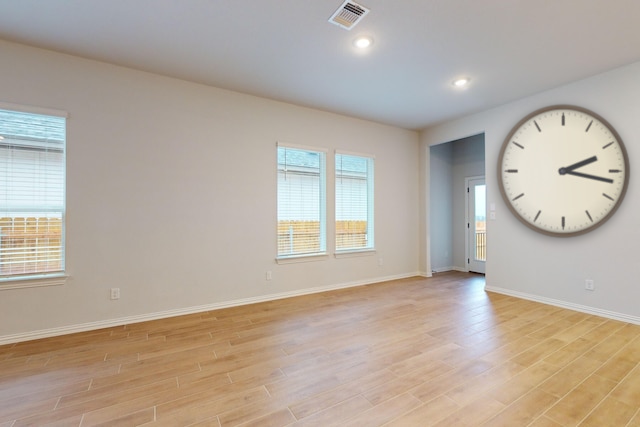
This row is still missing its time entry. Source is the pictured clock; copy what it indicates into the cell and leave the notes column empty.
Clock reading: 2:17
